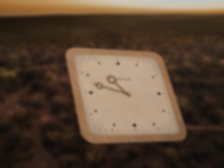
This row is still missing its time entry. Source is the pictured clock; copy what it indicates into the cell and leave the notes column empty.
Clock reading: 10:48
